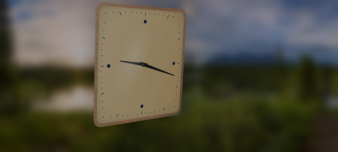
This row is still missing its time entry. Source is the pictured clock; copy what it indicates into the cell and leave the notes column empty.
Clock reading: 9:18
